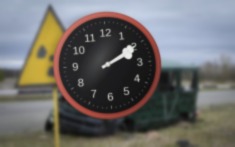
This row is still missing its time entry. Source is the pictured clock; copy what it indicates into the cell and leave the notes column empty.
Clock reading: 2:10
